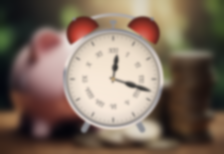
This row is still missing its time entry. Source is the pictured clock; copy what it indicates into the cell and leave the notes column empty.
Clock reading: 12:18
